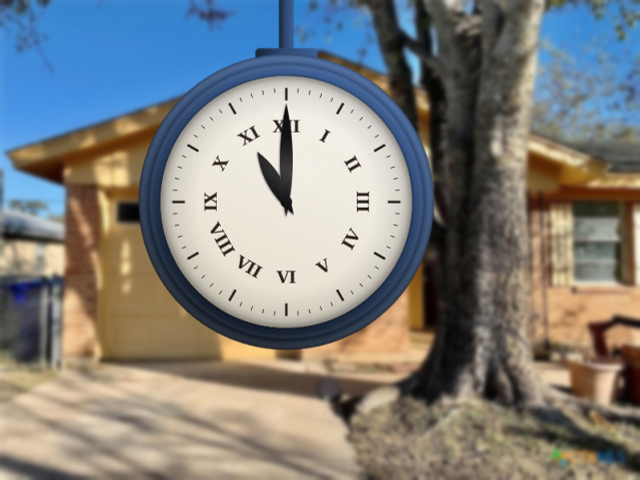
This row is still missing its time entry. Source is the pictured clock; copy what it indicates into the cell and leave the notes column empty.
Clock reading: 11:00
